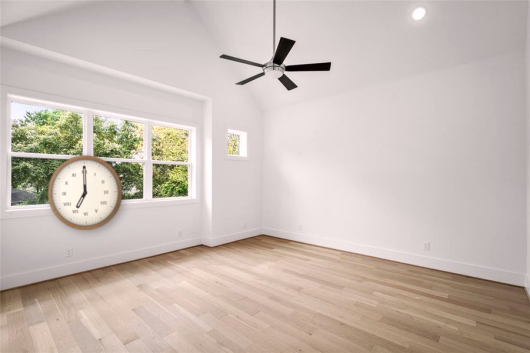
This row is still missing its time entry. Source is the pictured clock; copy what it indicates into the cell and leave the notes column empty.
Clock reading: 7:00
